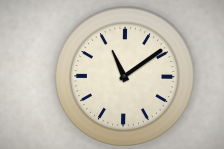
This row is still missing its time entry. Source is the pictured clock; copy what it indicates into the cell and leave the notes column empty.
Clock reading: 11:09
